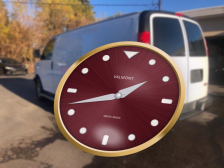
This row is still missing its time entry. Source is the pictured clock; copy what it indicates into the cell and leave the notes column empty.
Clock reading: 1:42
